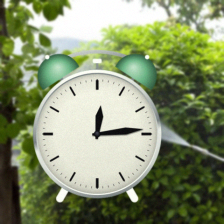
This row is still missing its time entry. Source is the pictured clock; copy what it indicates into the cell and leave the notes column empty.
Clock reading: 12:14
